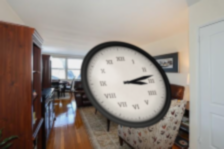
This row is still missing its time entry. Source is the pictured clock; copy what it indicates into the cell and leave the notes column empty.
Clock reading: 3:13
